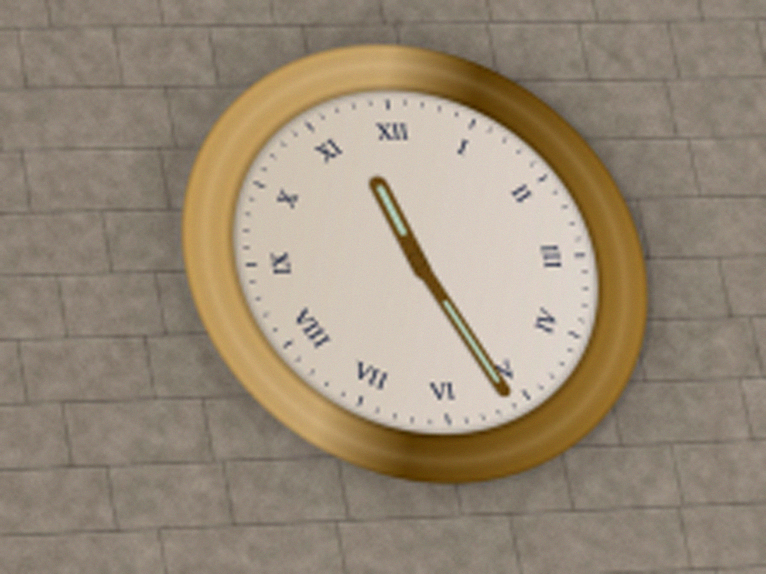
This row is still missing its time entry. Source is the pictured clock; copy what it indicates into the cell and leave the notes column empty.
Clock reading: 11:26
